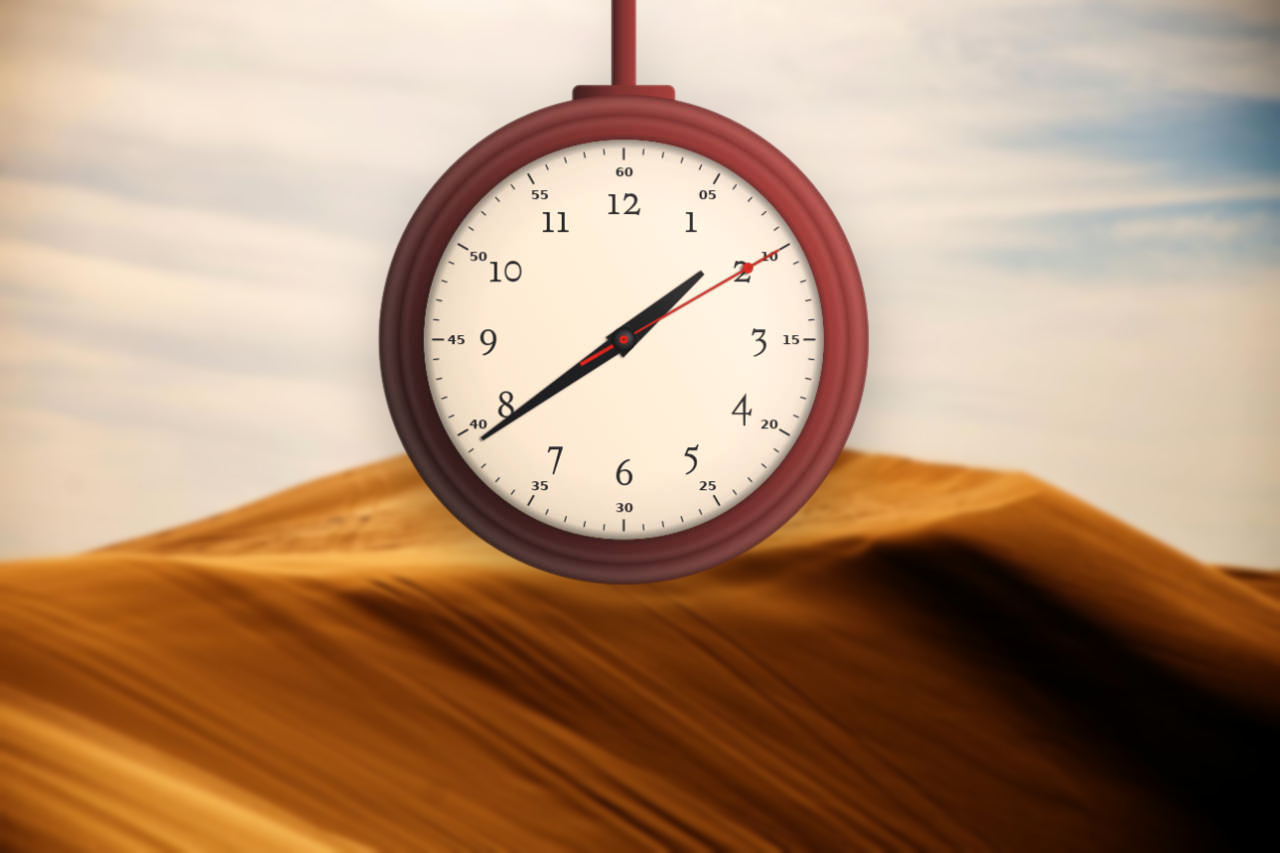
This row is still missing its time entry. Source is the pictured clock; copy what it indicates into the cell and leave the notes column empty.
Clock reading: 1:39:10
